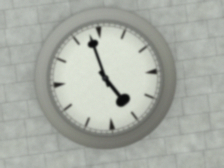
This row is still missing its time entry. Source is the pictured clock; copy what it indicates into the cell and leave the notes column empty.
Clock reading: 4:58
